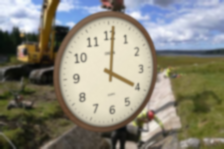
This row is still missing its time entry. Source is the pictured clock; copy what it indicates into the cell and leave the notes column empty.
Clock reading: 4:01
